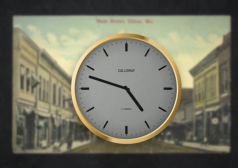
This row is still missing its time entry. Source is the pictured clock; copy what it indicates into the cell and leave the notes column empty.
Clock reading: 4:48
